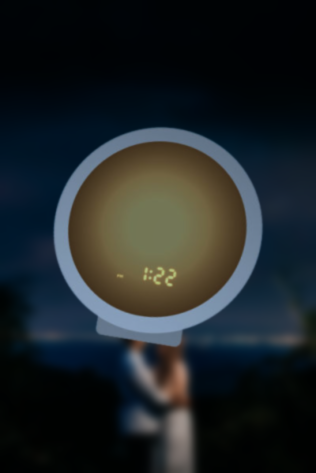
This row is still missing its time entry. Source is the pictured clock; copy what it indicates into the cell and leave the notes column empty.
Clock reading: 1:22
